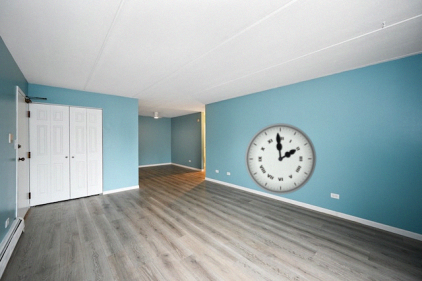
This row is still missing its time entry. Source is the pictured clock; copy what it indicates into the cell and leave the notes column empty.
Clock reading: 1:59
